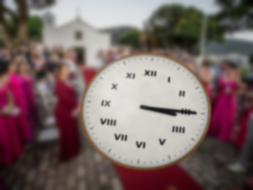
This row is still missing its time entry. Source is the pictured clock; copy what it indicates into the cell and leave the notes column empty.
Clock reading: 3:15
